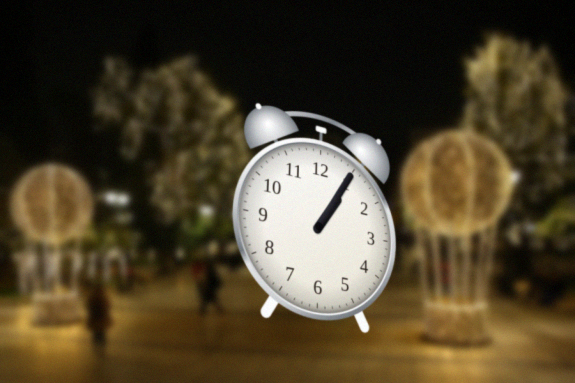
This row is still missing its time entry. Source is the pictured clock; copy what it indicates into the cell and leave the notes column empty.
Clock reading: 1:05
